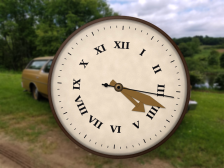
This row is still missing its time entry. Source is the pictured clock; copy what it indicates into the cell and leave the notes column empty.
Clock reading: 4:18:16
